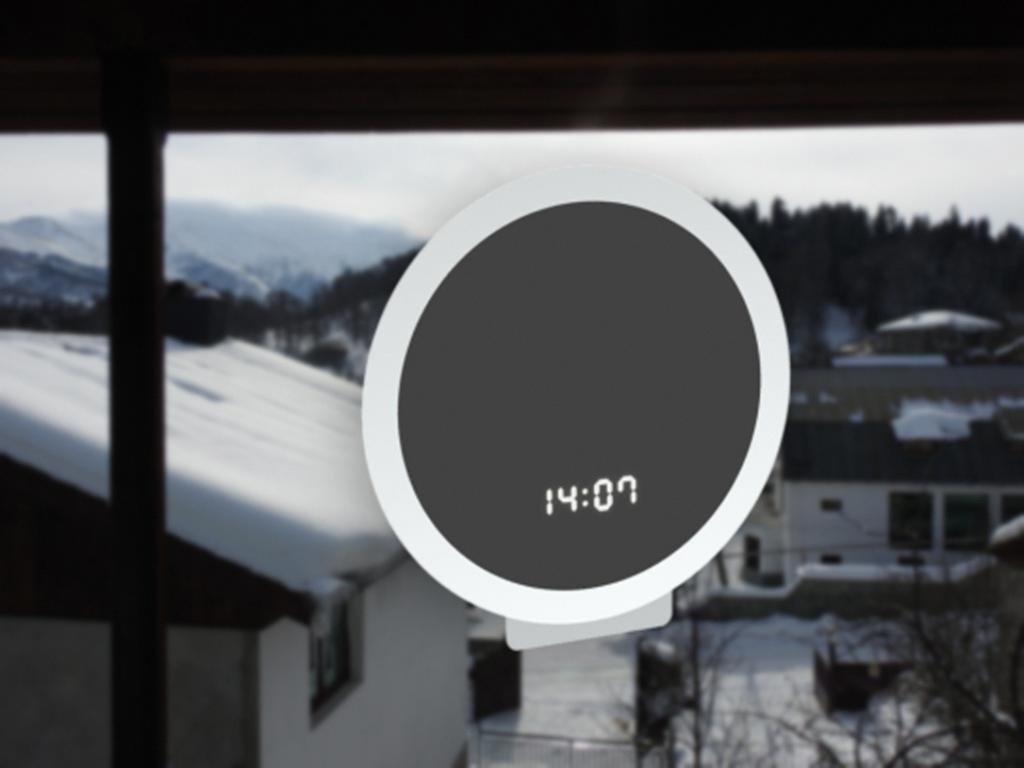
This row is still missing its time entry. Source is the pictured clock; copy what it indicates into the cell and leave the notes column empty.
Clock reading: 14:07
